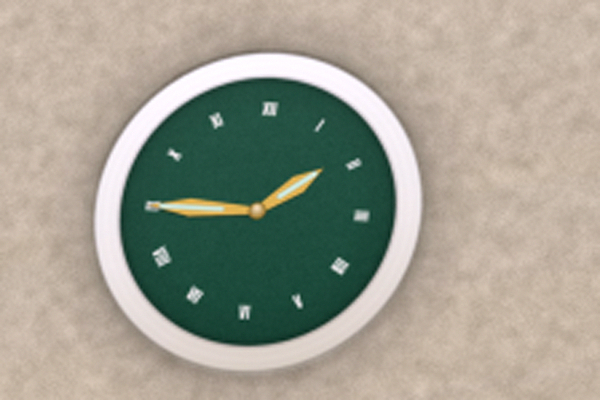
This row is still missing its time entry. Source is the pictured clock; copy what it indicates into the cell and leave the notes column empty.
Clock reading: 1:45
